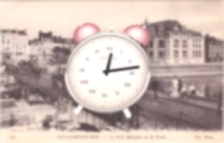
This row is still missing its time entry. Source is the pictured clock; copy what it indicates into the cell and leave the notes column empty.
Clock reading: 12:13
